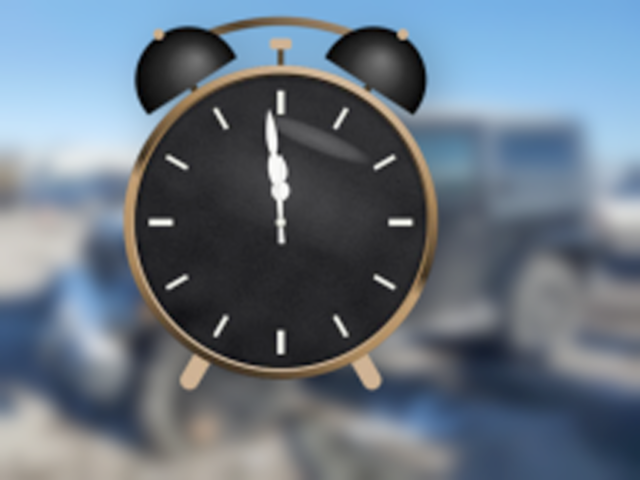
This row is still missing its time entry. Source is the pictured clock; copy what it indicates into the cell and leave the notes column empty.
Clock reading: 11:59
